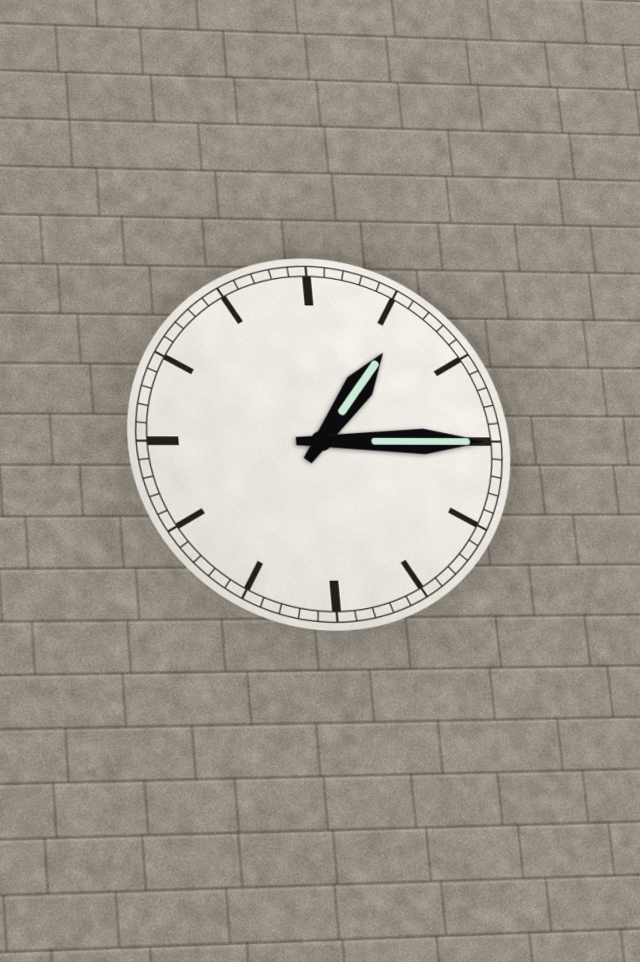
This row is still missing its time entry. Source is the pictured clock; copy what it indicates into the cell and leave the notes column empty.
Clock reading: 1:15
